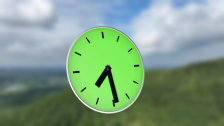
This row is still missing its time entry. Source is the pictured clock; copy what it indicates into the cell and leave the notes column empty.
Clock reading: 7:29
